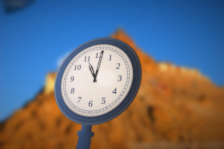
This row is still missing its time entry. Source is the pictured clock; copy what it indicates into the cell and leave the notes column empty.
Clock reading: 11:01
